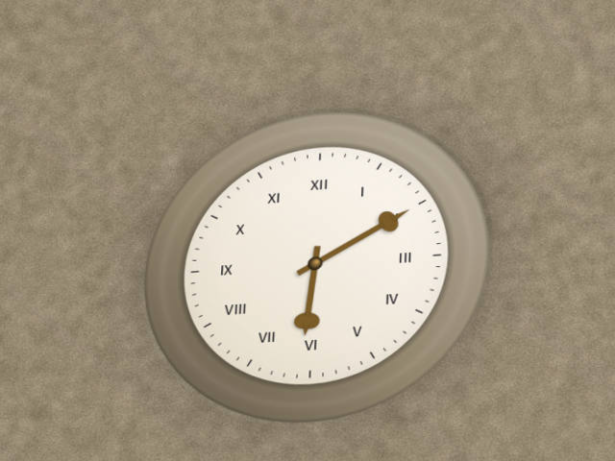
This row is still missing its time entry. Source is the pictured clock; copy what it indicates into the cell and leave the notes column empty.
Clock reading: 6:10
